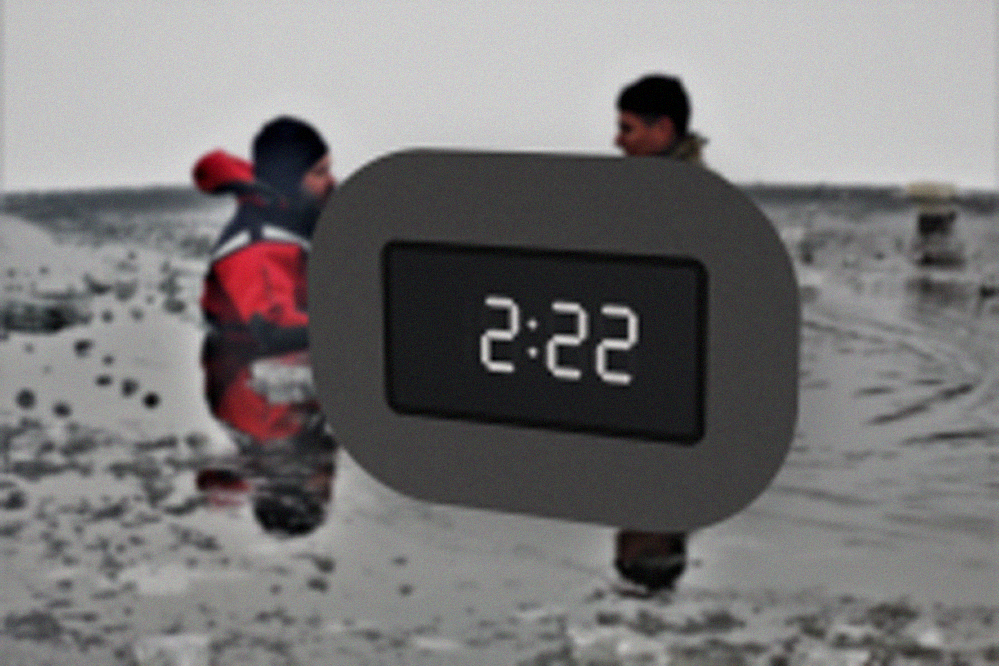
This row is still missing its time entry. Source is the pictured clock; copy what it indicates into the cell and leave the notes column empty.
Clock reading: 2:22
